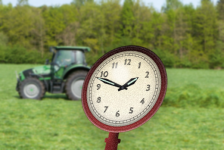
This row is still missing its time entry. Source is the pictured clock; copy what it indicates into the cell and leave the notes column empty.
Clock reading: 1:48
